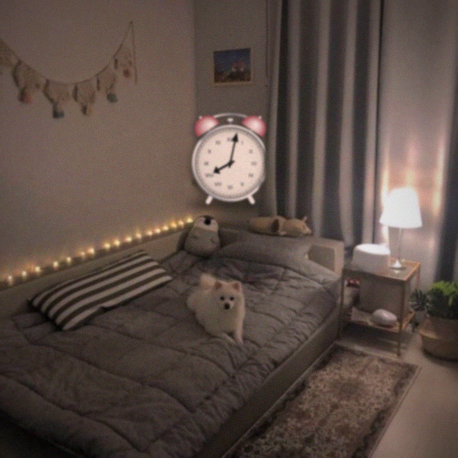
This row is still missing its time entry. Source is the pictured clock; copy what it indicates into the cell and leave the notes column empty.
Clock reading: 8:02
